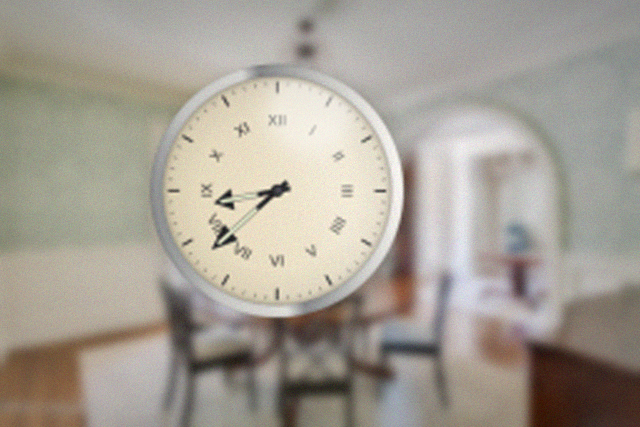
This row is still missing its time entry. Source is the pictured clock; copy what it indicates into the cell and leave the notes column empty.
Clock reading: 8:38
